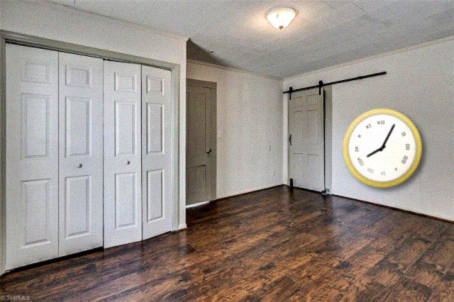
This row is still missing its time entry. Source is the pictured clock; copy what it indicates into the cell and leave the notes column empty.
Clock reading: 8:05
